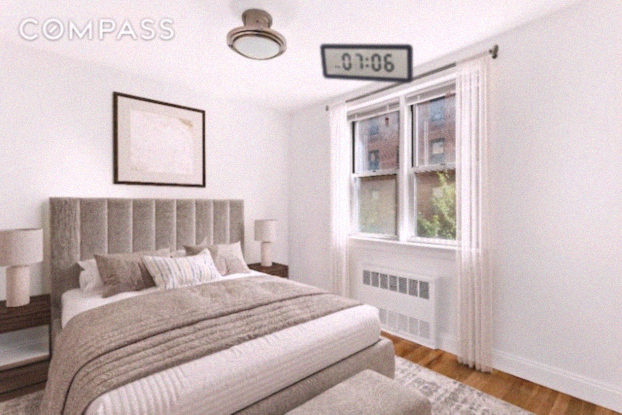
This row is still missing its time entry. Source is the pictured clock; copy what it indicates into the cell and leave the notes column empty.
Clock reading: 7:06
